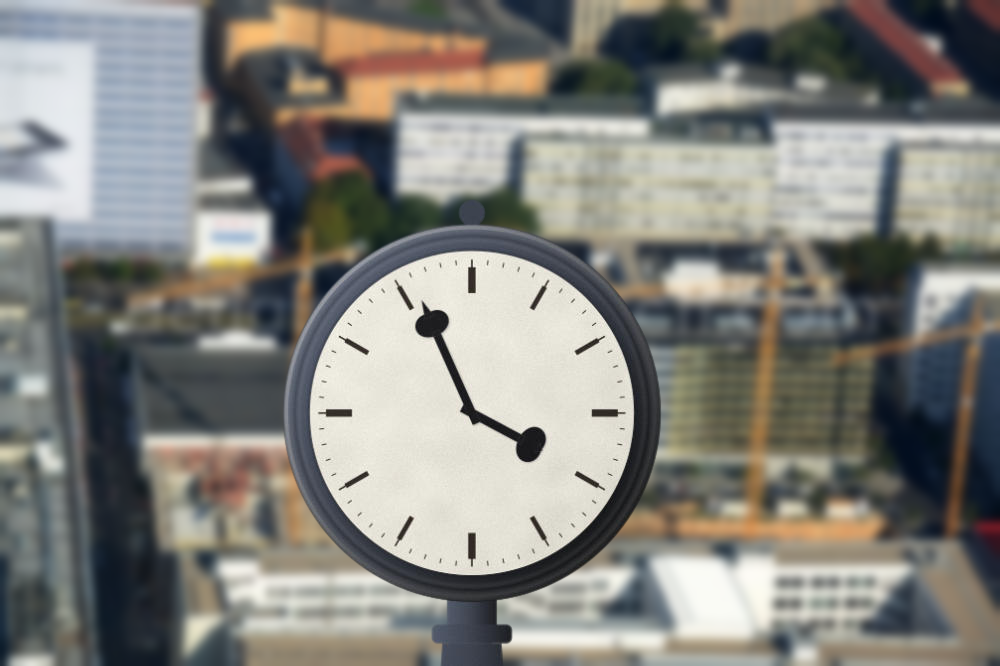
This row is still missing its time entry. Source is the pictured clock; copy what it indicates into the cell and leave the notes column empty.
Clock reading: 3:56
